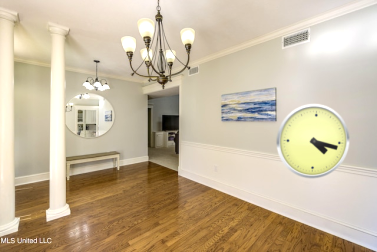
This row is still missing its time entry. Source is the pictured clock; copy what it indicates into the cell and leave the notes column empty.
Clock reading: 4:17
